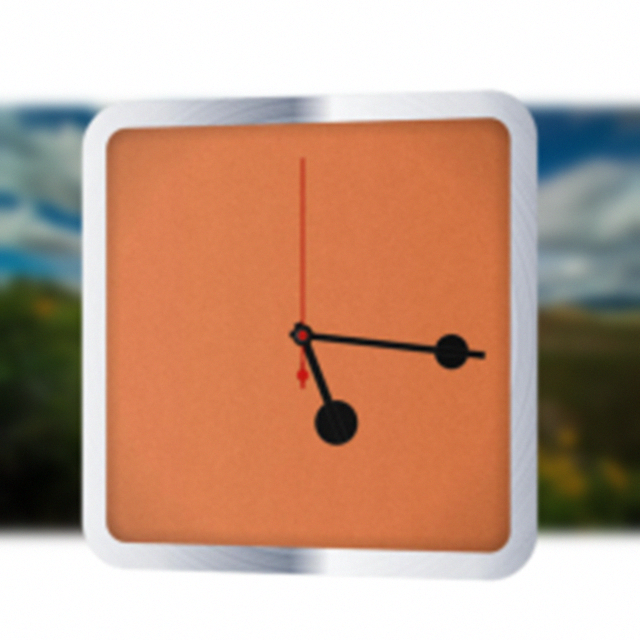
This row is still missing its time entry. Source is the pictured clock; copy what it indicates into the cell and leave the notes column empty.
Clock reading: 5:16:00
